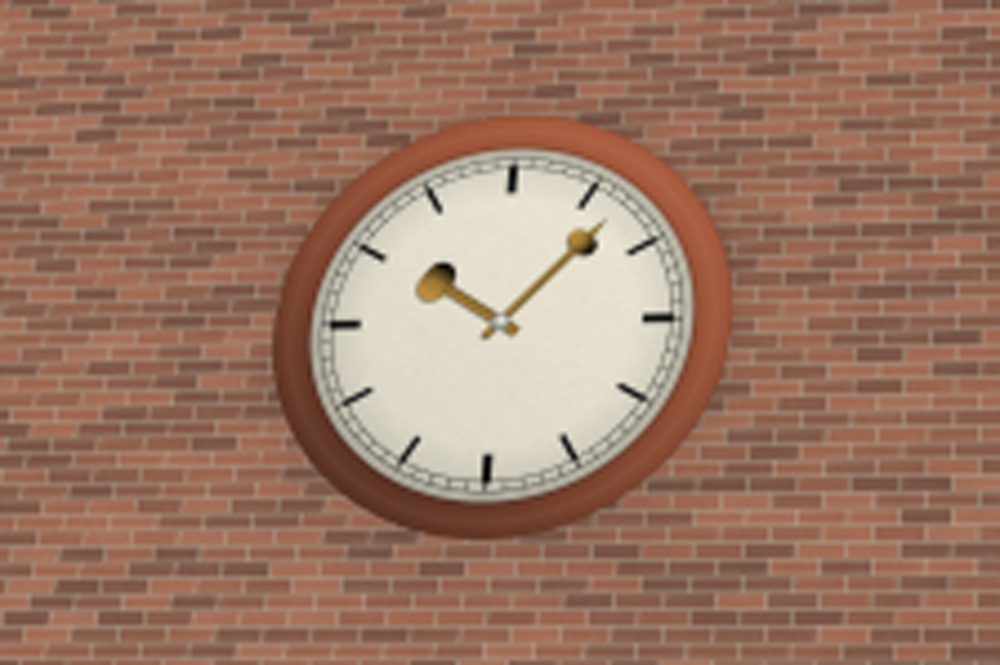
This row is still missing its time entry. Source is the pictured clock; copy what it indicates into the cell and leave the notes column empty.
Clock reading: 10:07
